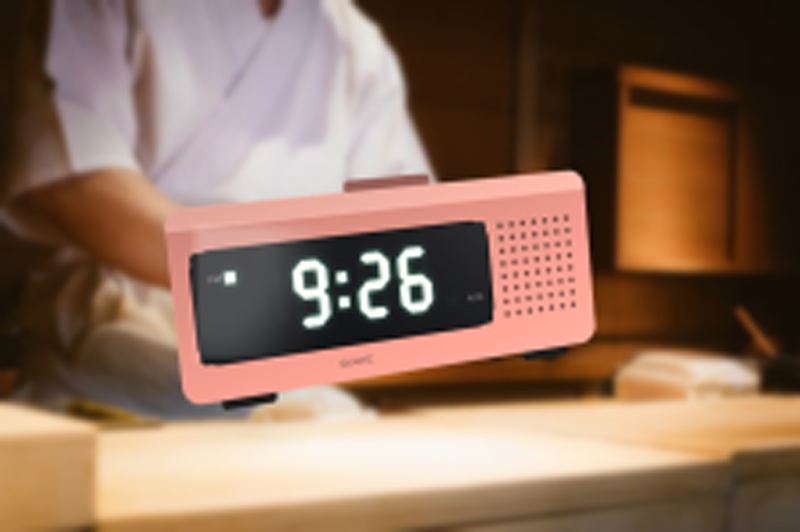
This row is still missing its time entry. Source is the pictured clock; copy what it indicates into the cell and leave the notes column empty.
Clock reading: 9:26
